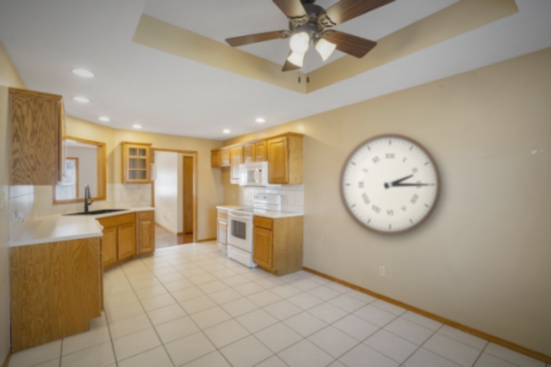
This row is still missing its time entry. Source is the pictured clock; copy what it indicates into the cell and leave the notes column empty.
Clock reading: 2:15
